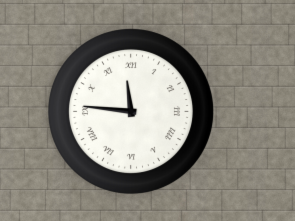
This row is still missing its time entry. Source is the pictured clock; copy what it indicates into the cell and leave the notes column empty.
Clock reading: 11:46
